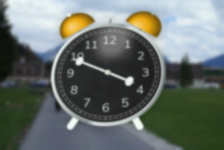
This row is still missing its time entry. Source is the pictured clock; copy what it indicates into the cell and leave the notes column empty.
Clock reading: 3:49
